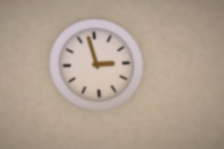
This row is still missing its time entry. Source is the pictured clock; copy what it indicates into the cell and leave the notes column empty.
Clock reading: 2:58
